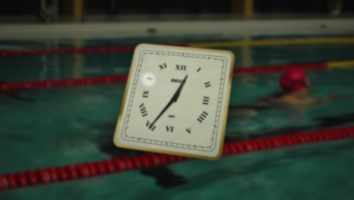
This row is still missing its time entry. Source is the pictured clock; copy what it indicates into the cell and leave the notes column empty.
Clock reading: 12:35
